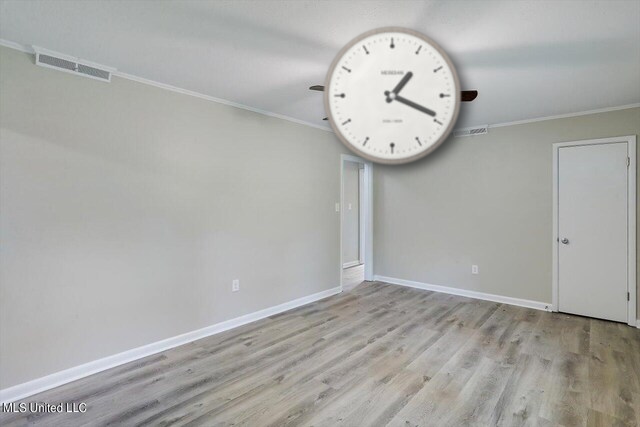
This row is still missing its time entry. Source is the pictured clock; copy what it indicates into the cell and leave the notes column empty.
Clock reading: 1:19
